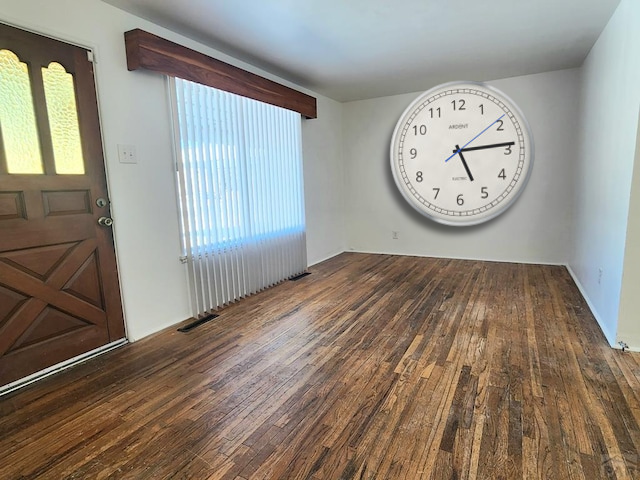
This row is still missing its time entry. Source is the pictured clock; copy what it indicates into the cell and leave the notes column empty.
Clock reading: 5:14:09
